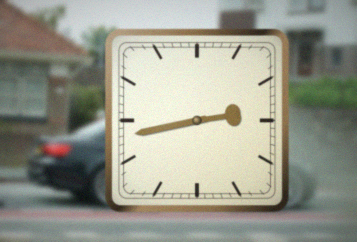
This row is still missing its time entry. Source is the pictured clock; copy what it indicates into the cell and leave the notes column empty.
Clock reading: 2:43
